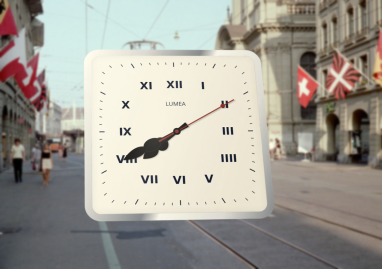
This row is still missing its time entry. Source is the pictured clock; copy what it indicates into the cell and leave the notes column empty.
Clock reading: 7:40:10
